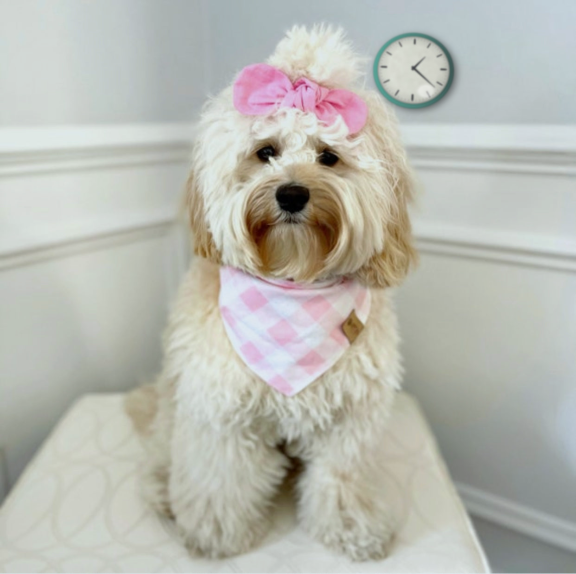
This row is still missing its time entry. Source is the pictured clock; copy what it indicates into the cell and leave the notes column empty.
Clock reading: 1:22
